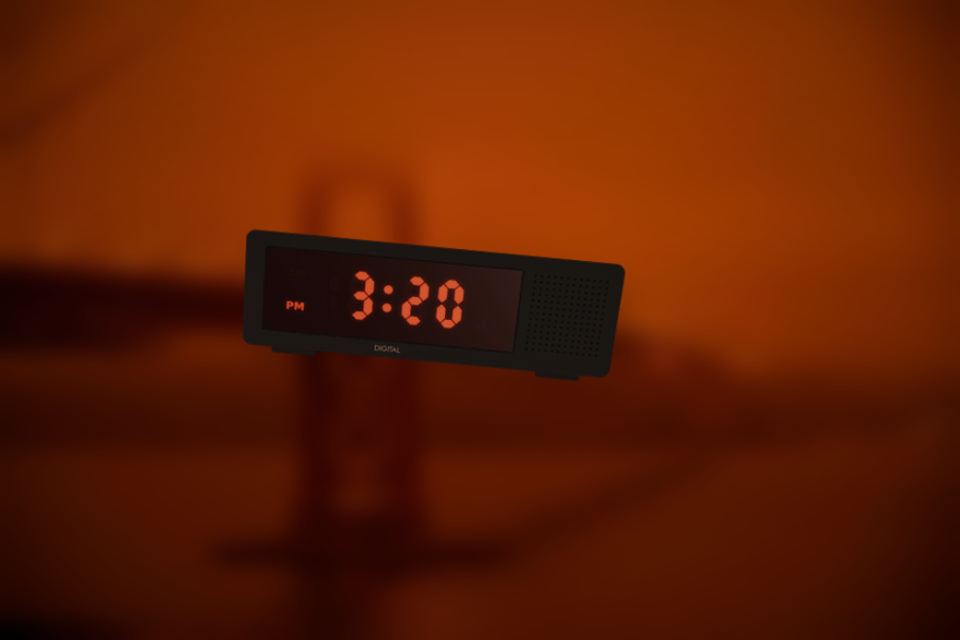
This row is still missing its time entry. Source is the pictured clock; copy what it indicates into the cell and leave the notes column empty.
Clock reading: 3:20
